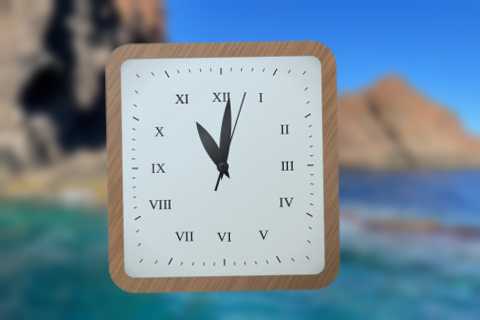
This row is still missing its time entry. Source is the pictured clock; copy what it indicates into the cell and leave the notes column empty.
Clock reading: 11:01:03
